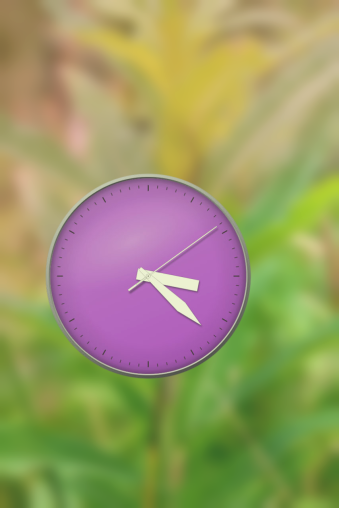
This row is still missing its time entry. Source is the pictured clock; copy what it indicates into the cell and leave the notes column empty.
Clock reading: 3:22:09
